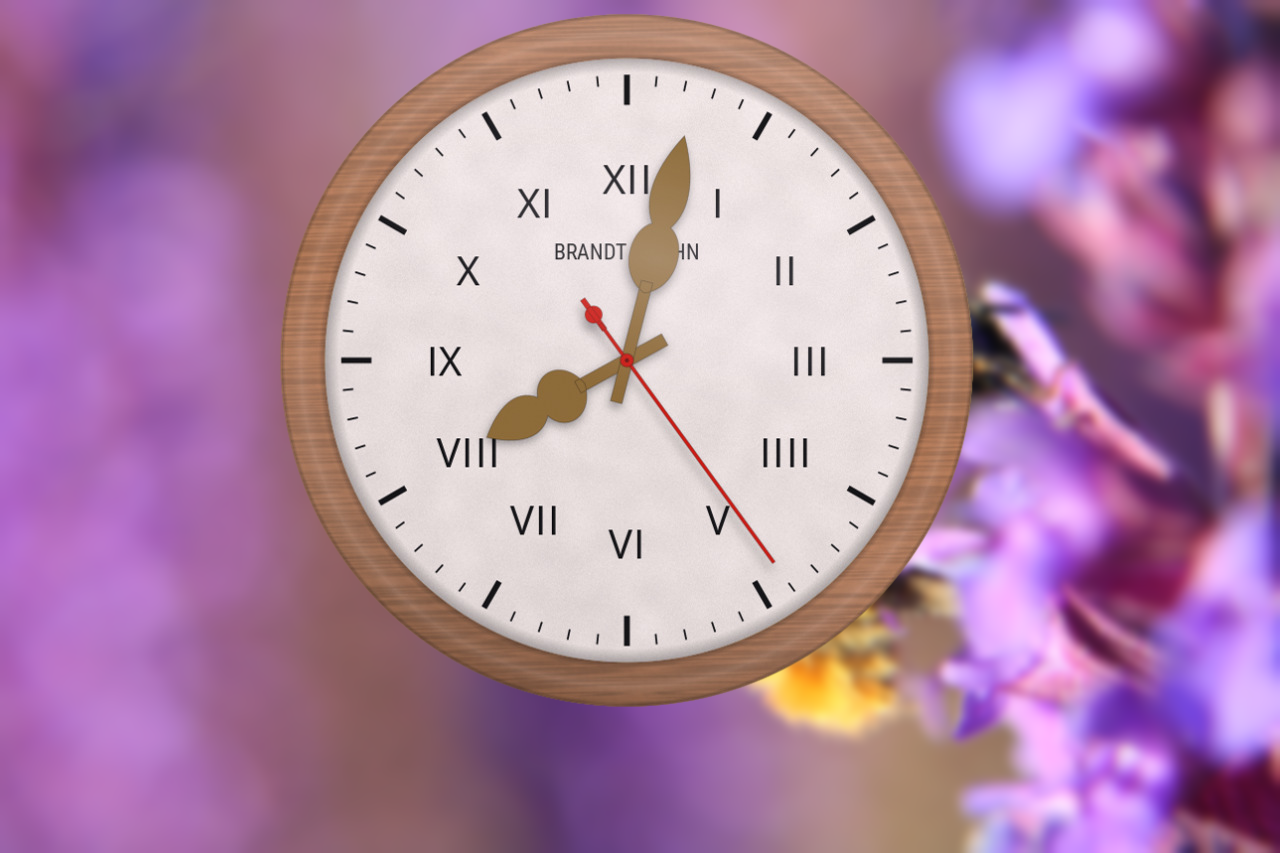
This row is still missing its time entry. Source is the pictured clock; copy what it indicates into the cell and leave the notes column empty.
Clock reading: 8:02:24
